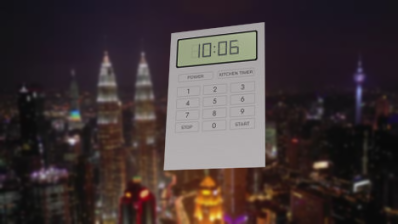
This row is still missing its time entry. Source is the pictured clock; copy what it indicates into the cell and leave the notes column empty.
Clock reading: 10:06
